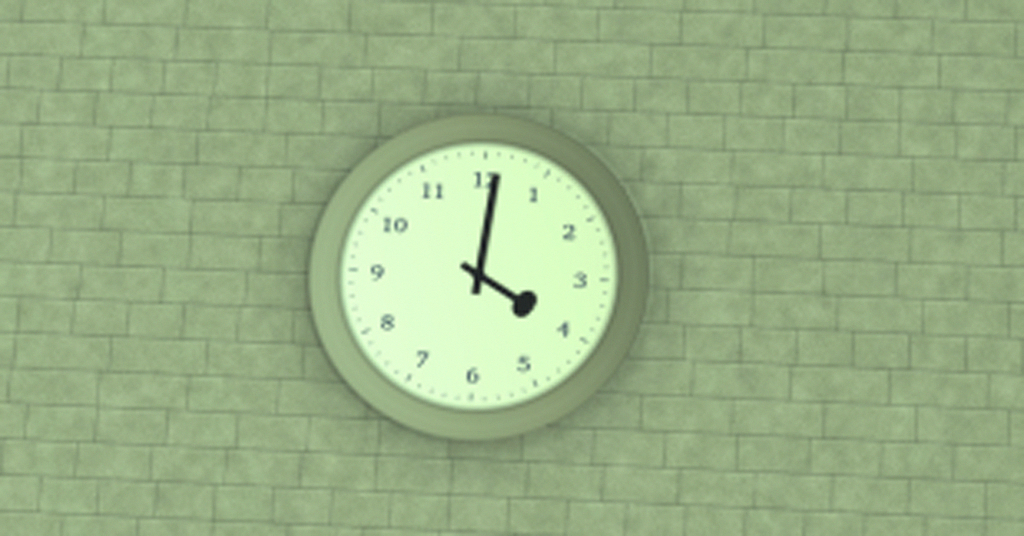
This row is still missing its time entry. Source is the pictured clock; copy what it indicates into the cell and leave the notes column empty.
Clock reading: 4:01
